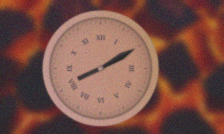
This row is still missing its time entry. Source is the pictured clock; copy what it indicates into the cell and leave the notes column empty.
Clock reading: 8:10
